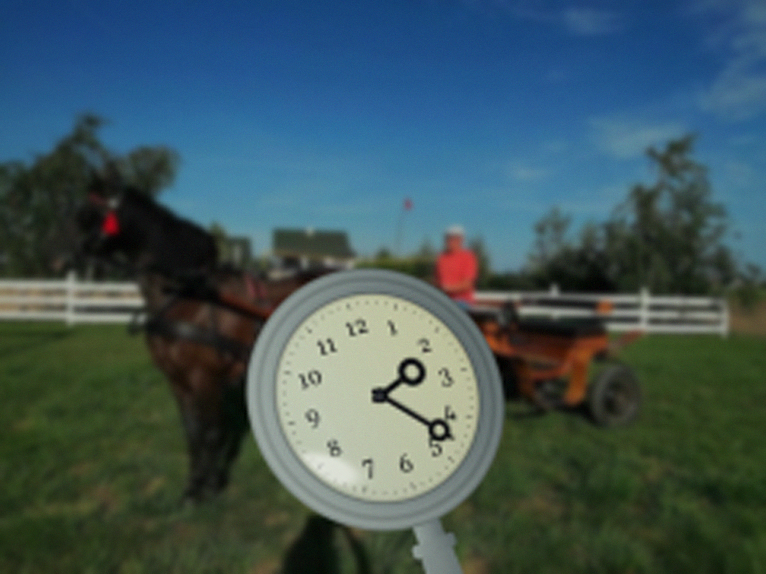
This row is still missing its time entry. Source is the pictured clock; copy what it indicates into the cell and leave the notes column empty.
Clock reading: 2:23
